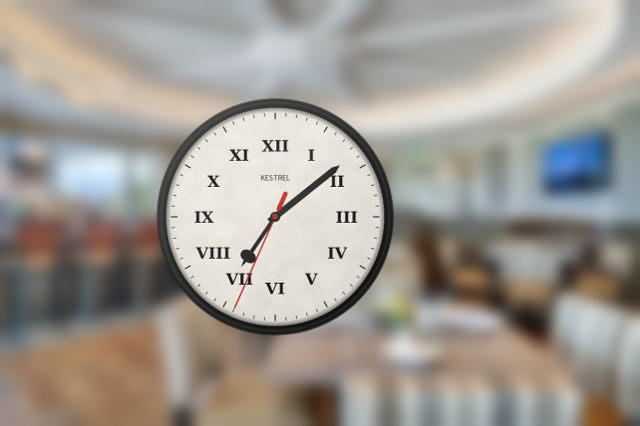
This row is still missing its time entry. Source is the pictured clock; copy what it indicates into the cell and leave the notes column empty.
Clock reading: 7:08:34
